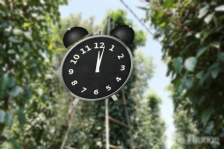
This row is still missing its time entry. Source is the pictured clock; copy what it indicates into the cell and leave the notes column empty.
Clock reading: 12:02
